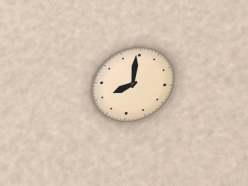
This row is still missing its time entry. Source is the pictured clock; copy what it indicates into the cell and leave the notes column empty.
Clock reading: 7:59
